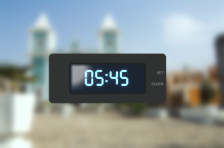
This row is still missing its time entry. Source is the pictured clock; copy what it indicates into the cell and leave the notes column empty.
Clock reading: 5:45
